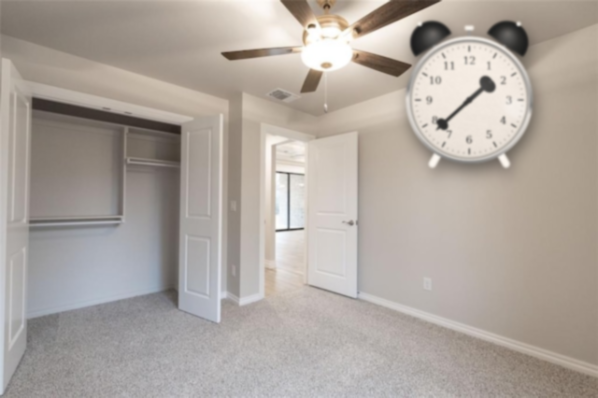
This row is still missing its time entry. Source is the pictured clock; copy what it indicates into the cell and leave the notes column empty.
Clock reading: 1:38
